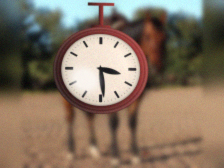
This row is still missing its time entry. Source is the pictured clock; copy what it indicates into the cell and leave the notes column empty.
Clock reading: 3:29
